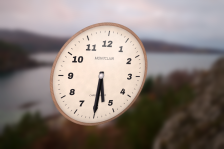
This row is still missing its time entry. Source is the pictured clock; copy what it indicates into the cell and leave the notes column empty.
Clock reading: 5:30
